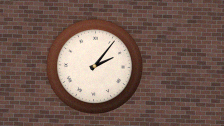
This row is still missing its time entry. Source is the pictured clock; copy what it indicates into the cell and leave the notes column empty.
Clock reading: 2:06
